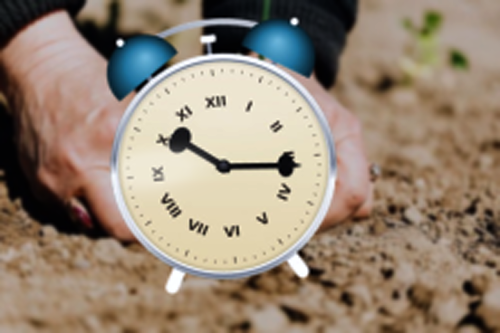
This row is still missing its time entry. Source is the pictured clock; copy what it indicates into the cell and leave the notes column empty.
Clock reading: 10:16
